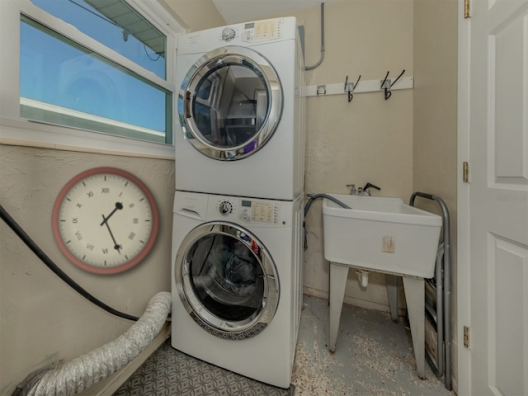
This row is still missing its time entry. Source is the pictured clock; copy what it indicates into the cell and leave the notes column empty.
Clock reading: 1:26
